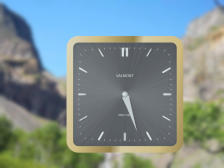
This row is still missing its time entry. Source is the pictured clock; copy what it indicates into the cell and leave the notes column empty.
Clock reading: 5:27
